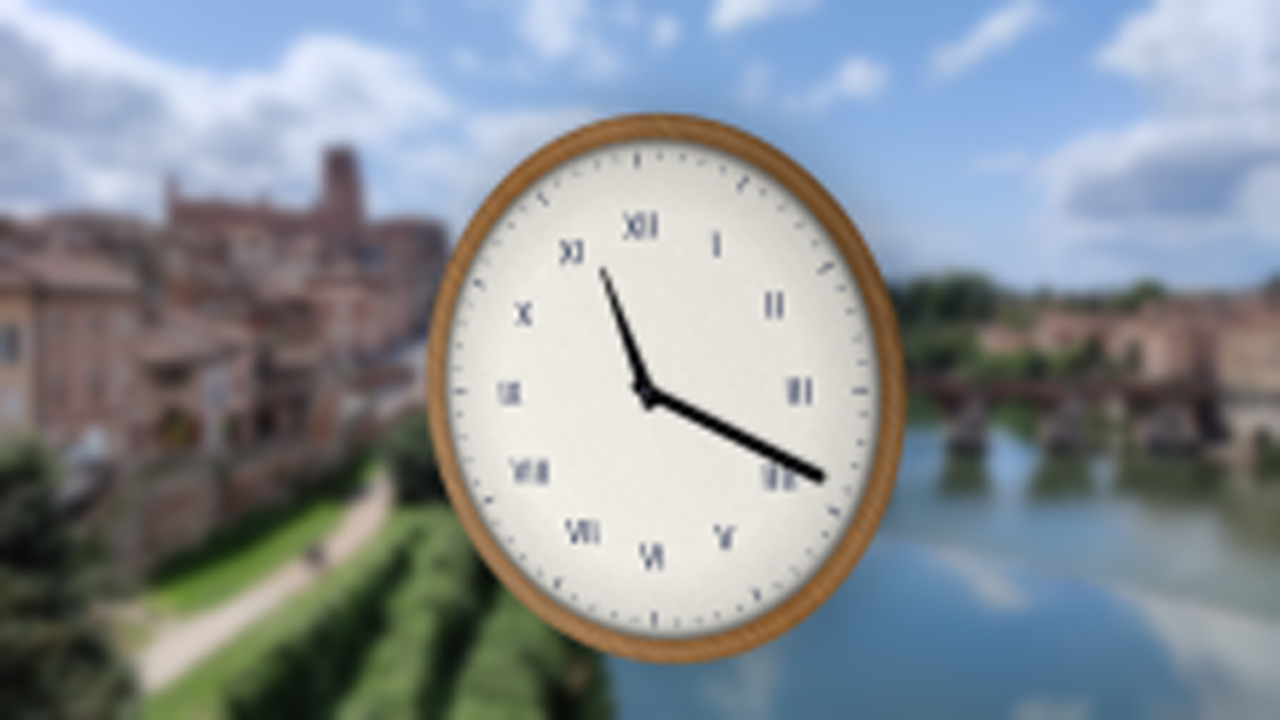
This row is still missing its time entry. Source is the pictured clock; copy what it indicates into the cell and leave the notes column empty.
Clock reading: 11:19
